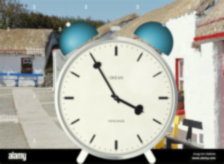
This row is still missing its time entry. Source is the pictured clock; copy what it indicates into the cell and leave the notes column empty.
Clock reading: 3:55
